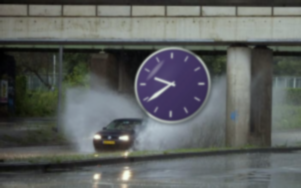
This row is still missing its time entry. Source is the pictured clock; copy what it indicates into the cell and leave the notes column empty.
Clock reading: 9:39
